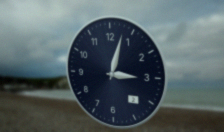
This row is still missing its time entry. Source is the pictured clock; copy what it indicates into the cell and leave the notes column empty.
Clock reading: 3:03
